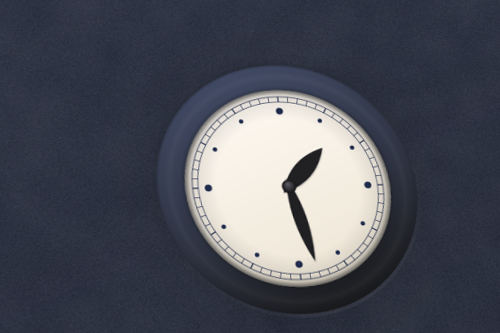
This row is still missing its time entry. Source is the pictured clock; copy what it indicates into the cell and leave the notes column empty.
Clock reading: 1:28
